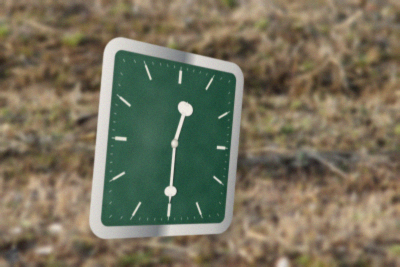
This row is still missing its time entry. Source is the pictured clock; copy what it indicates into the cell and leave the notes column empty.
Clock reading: 12:30
